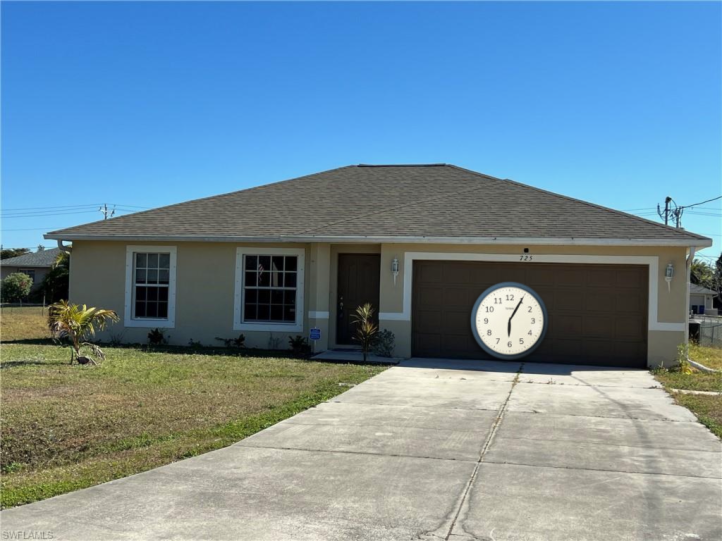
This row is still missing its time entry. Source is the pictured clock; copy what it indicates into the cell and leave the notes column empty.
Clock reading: 6:05
